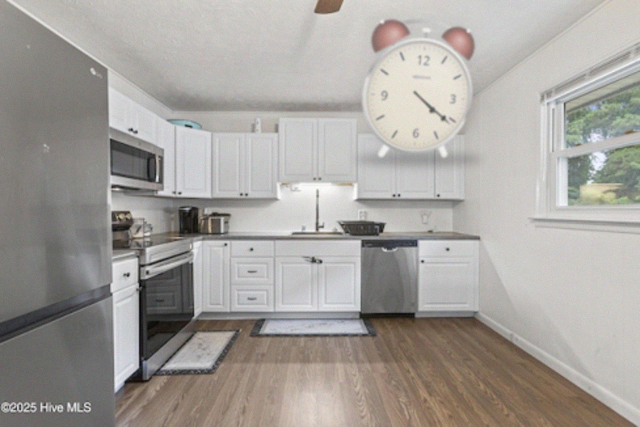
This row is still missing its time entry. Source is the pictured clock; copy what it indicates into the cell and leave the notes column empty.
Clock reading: 4:21
